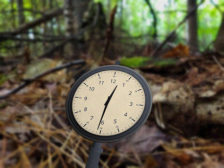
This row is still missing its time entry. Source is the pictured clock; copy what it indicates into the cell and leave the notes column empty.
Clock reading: 12:31
